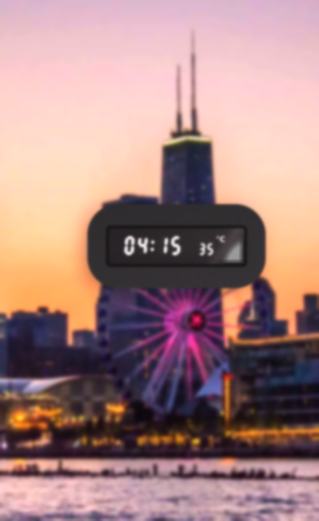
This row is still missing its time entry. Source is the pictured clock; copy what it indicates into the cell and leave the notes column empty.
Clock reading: 4:15
